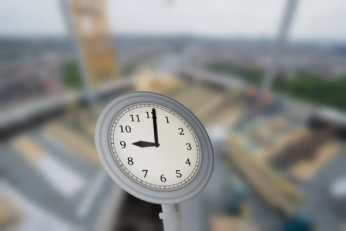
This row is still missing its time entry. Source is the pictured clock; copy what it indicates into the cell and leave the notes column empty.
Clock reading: 9:01
